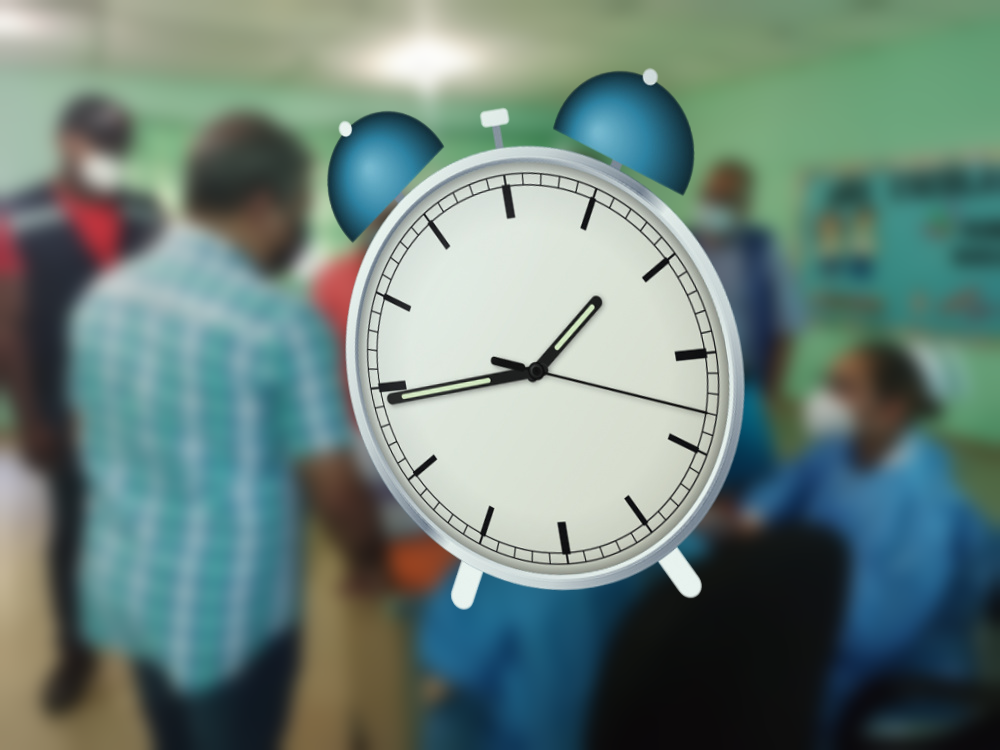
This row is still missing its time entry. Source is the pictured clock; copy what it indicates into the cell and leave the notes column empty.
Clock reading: 1:44:18
